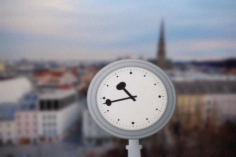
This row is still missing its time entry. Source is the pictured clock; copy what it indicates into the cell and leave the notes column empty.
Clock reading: 10:43
